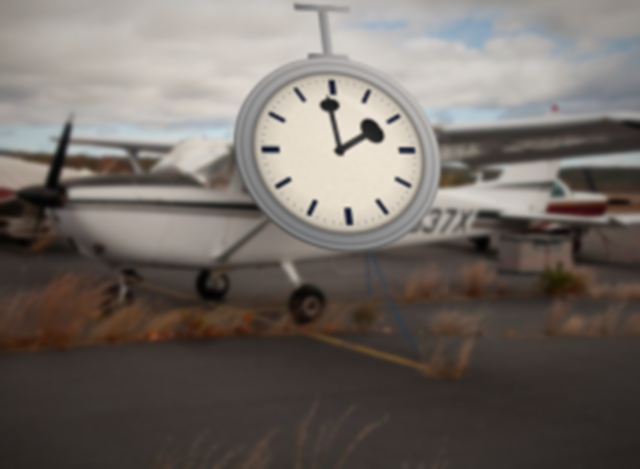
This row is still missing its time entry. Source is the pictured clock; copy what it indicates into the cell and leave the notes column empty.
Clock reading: 1:59
